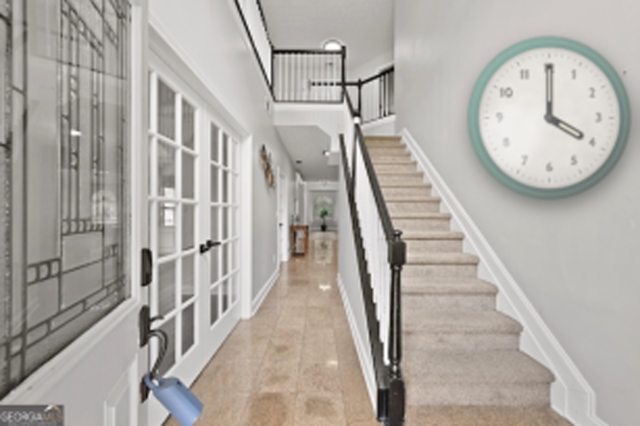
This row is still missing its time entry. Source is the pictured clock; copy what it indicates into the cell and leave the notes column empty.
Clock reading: 4:00
